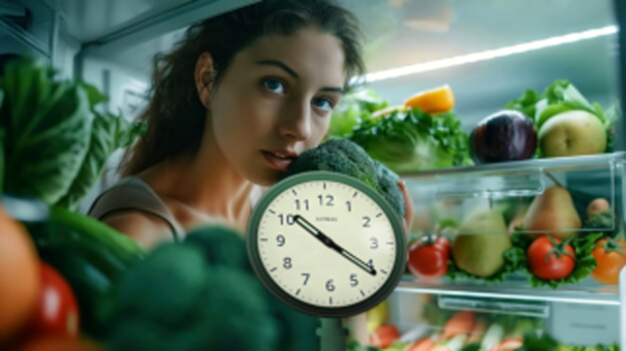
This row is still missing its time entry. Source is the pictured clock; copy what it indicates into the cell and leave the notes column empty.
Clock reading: 10:21
